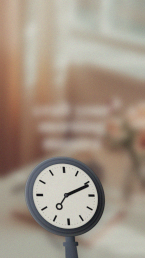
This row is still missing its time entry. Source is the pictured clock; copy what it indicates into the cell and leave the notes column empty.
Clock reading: 7:11
